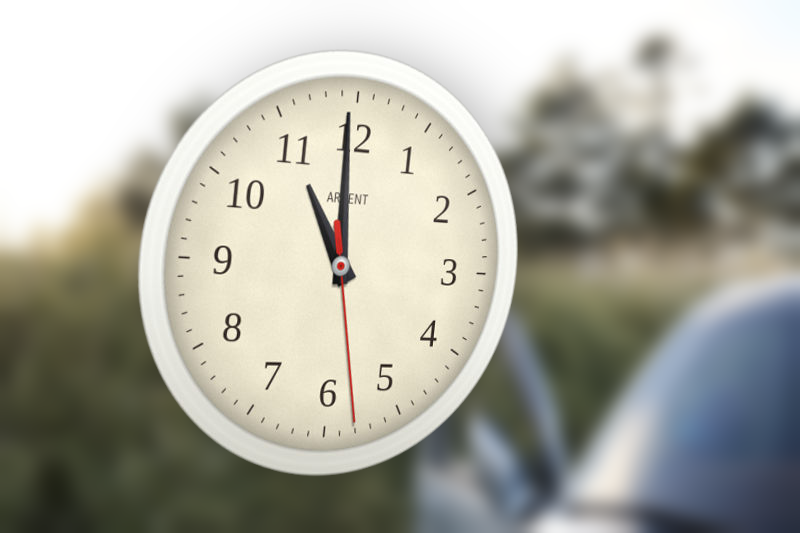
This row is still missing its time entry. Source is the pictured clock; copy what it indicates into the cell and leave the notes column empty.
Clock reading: 10:59:28
